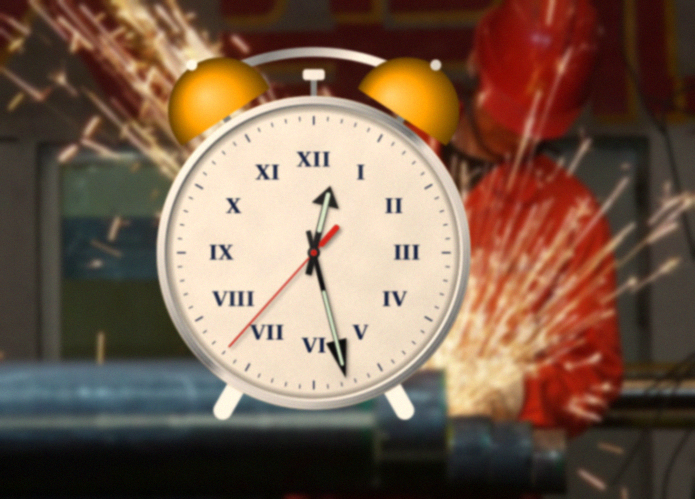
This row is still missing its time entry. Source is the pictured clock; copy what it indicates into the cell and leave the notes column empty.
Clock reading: 12:27:37
